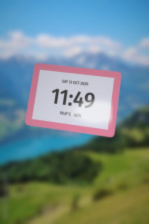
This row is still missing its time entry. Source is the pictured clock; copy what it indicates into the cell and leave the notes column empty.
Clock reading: 11:49
